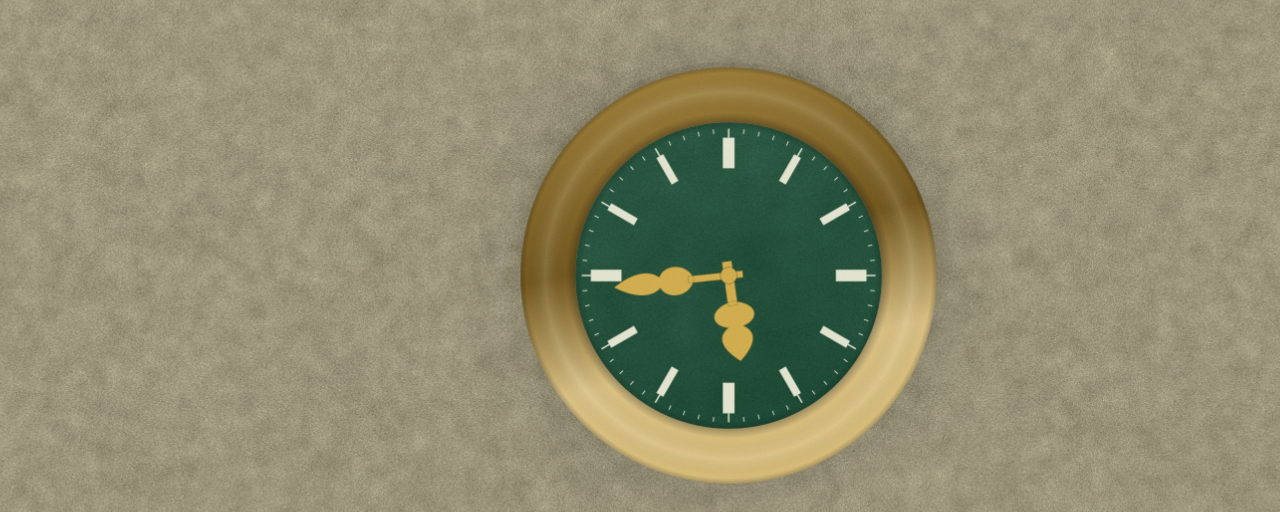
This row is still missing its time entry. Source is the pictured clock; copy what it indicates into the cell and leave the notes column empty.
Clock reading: 5:44
